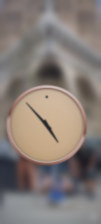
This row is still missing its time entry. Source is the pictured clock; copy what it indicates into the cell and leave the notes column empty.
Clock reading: 4:53
